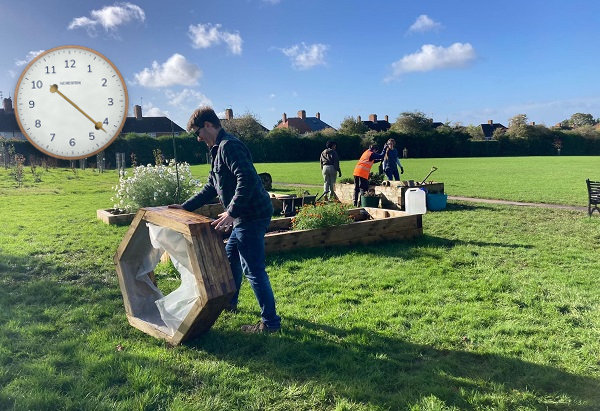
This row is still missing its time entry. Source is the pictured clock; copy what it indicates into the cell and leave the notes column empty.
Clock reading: 10:22
